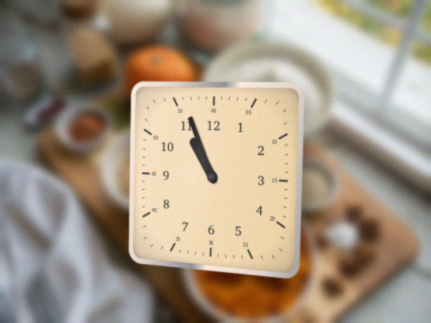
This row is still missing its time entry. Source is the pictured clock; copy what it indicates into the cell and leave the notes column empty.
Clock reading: 10:56
